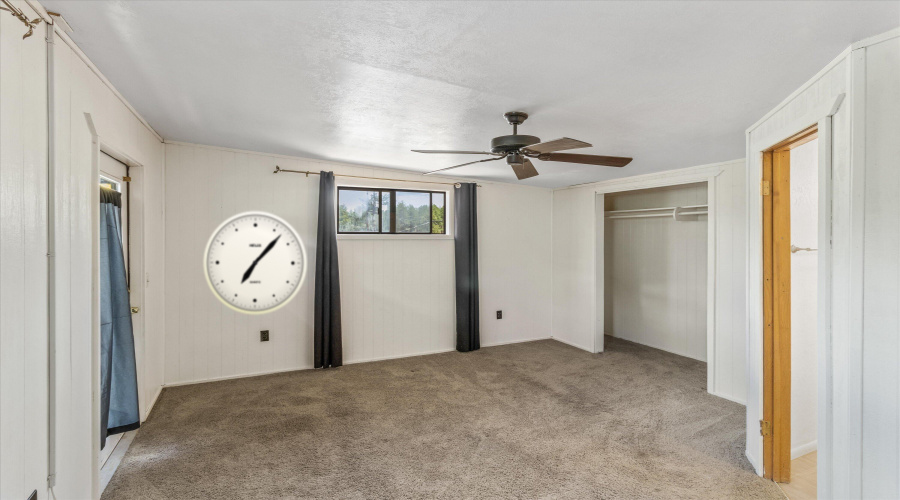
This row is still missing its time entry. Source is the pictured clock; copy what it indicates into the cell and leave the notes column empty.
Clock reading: 7:07
